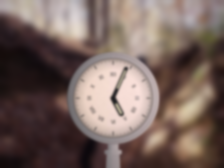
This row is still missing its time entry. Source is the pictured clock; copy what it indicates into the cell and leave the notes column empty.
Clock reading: 5:04
